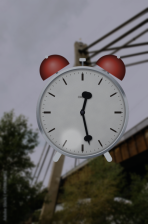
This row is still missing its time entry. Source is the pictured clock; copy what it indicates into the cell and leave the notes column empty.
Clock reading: 12:28
